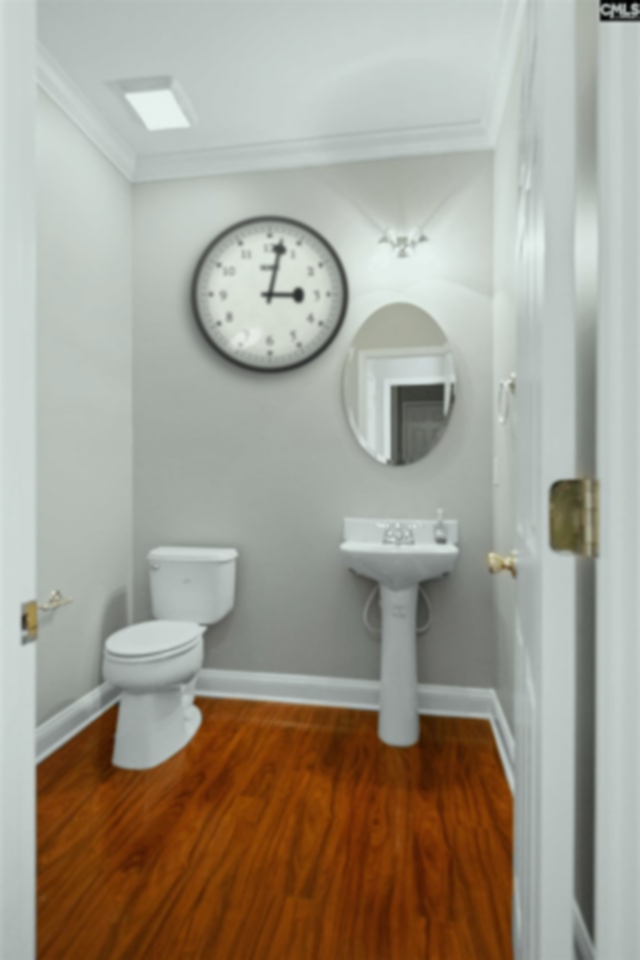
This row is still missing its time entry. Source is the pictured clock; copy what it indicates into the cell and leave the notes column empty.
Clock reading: 3:02
